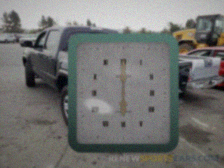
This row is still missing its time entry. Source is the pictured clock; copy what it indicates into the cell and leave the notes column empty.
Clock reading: 6:00
